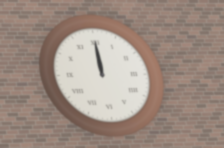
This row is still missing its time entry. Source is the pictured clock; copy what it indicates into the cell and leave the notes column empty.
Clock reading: 12:00
